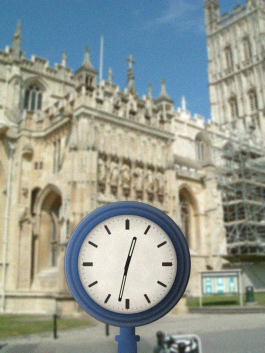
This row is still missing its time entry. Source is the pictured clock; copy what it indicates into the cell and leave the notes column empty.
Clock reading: 12:32
